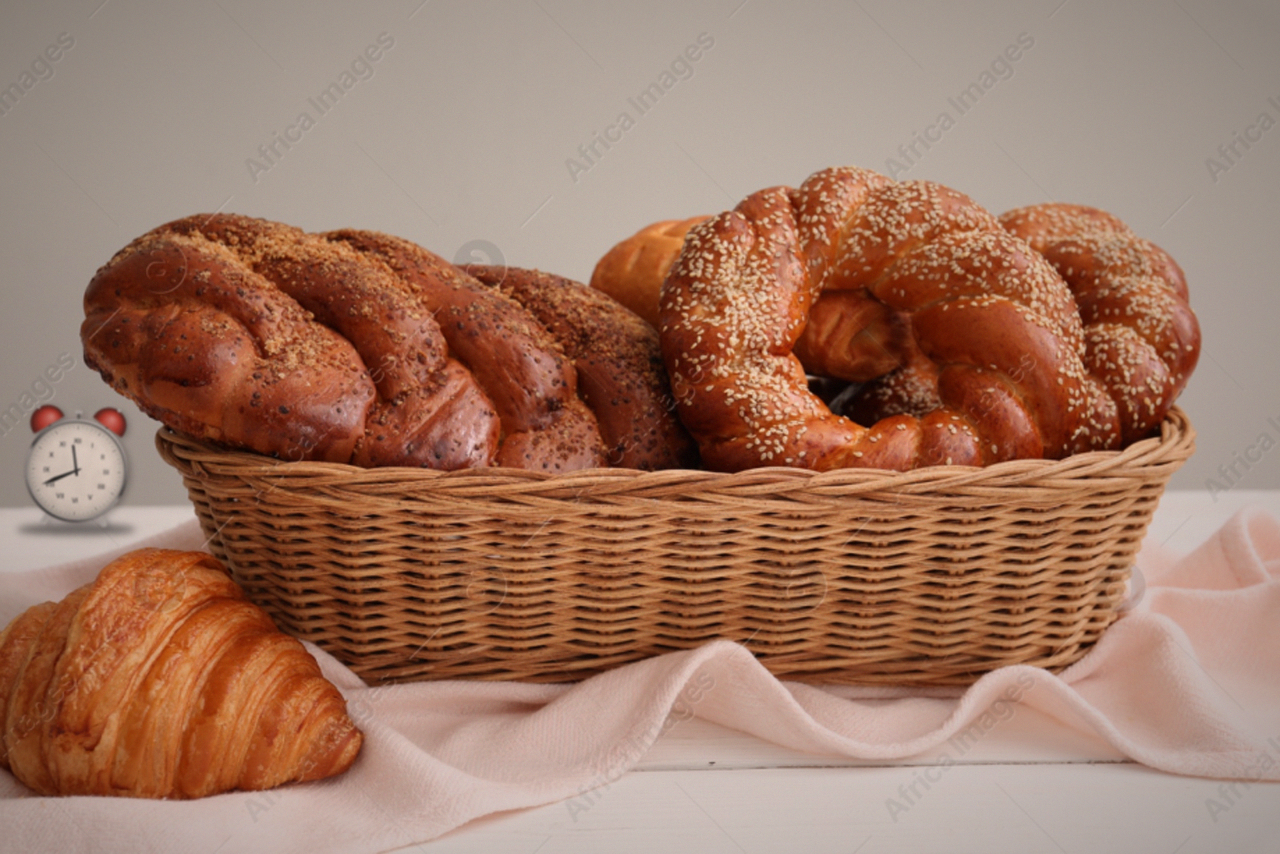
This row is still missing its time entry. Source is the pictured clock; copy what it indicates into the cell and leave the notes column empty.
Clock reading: 11:41
